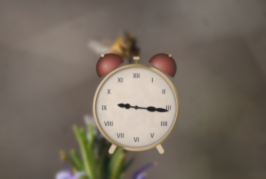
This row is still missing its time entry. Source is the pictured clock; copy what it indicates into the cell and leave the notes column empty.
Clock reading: 9:16
